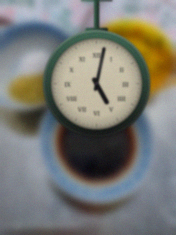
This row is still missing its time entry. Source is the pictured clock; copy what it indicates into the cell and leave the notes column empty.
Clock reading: 5:02
